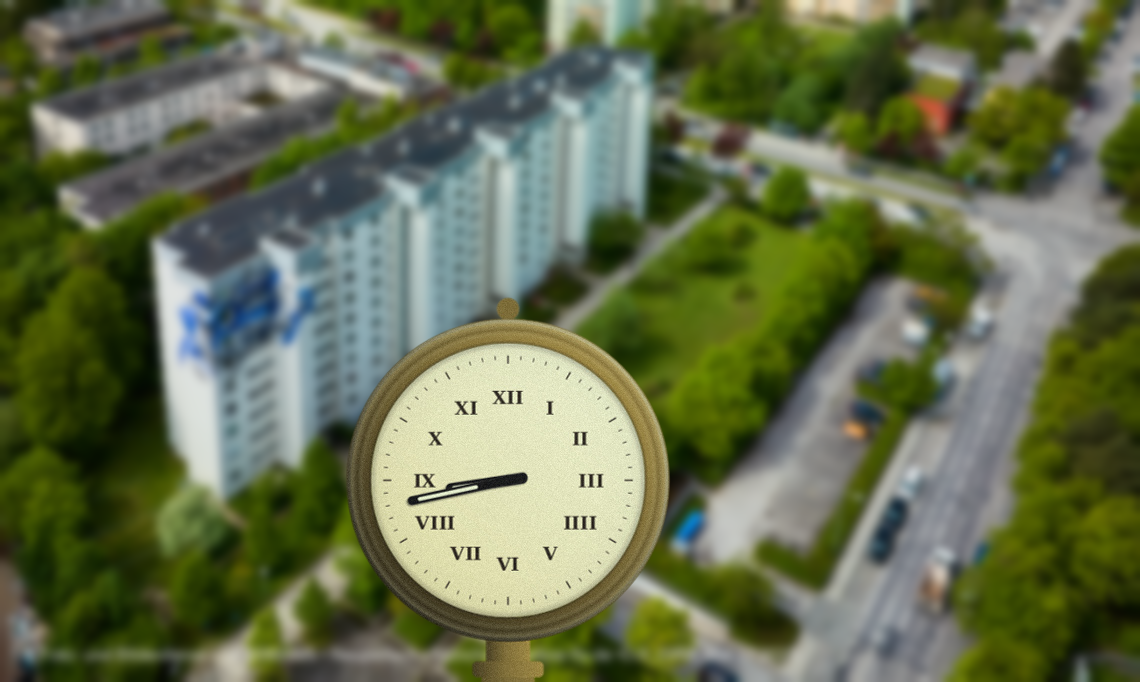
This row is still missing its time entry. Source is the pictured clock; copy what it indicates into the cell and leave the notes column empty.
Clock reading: 8:43
